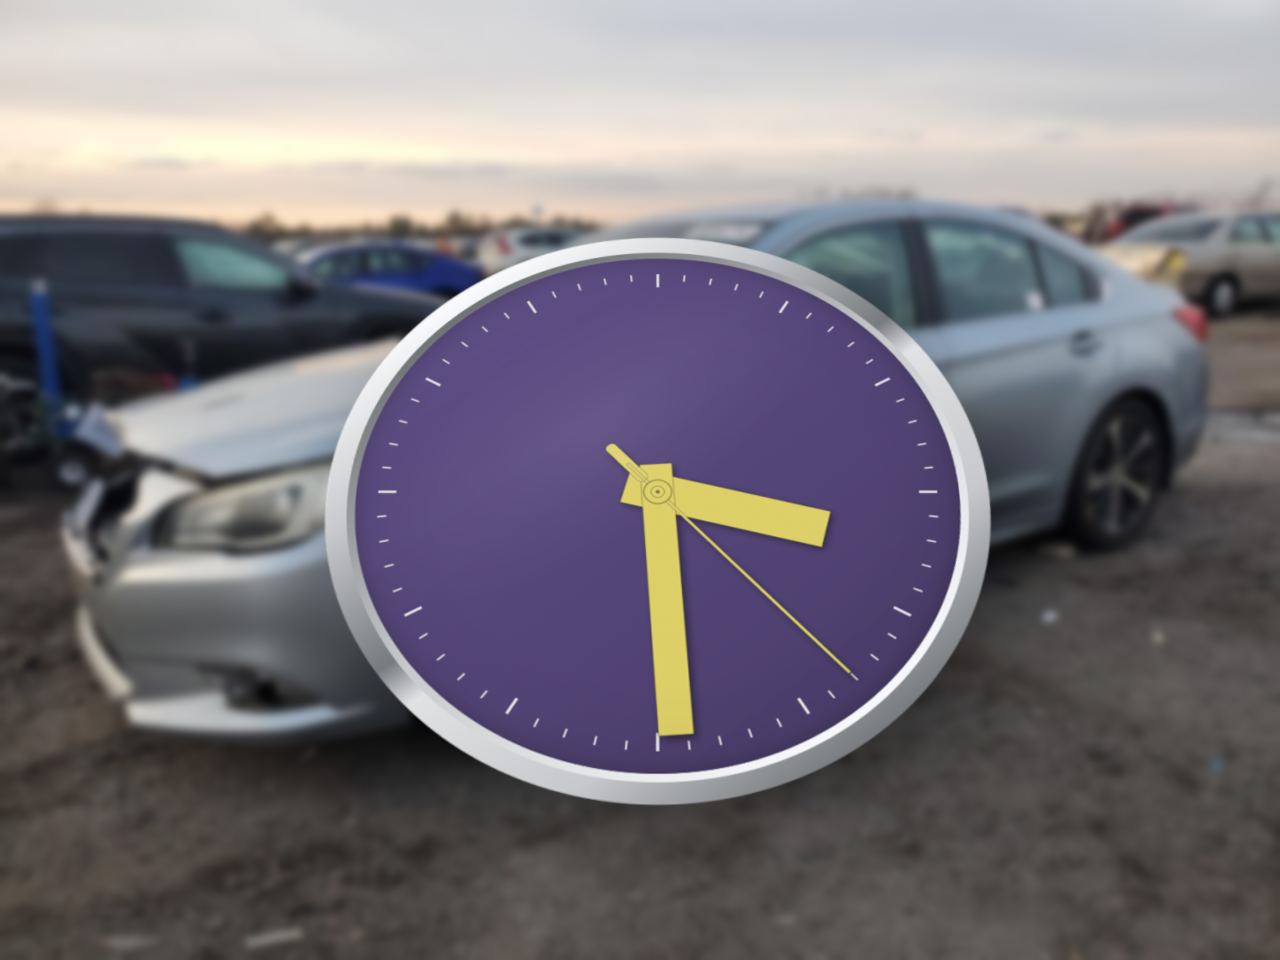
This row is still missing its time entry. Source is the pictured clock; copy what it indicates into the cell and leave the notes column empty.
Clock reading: 3:29:23
